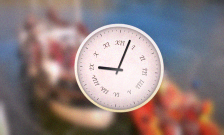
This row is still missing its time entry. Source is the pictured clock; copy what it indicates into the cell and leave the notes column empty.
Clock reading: 9:03
